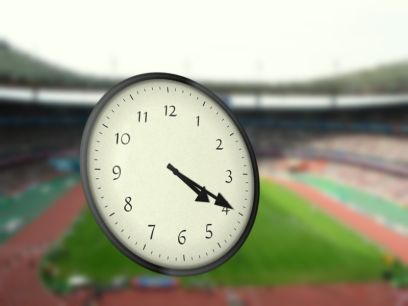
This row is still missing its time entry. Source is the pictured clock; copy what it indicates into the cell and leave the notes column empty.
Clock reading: 4:20
